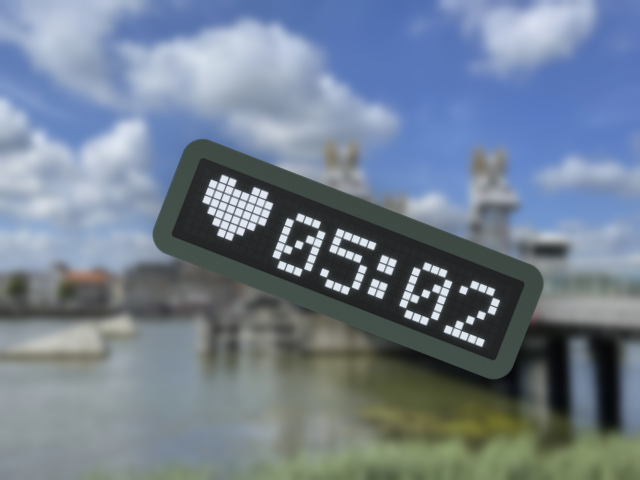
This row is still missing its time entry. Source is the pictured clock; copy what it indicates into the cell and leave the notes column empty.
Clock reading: 5:02
